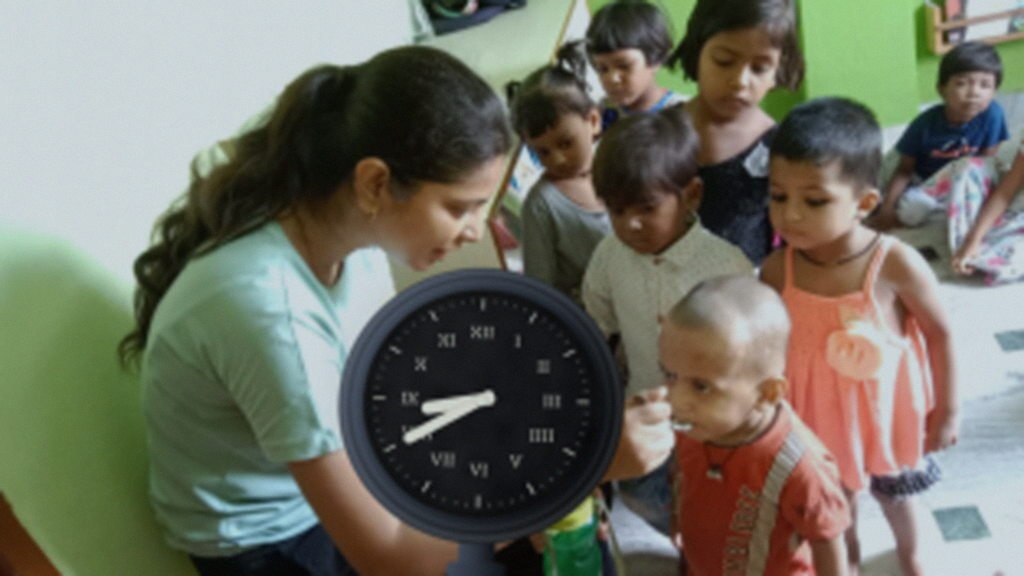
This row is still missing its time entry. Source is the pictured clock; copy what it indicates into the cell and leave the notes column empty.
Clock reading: 8:40
